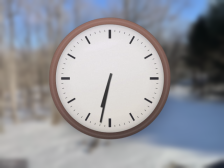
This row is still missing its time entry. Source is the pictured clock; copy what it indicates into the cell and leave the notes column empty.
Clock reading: 6:32
